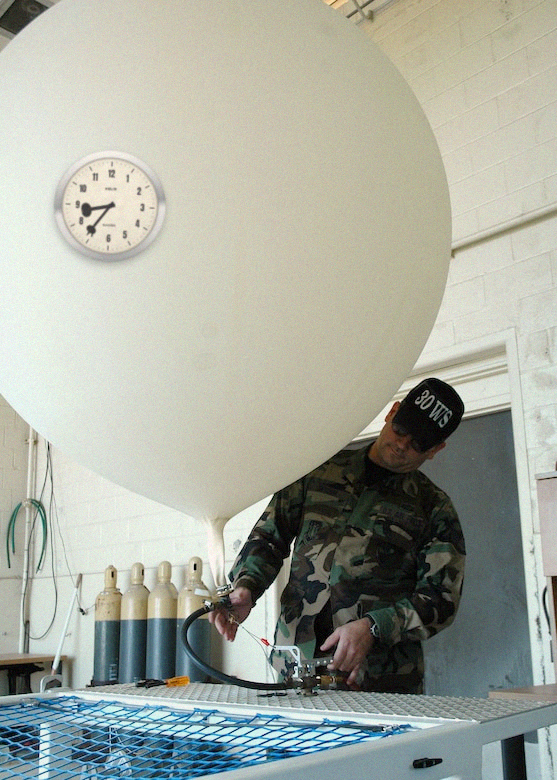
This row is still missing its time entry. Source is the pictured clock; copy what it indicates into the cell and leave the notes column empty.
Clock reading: 8:36
